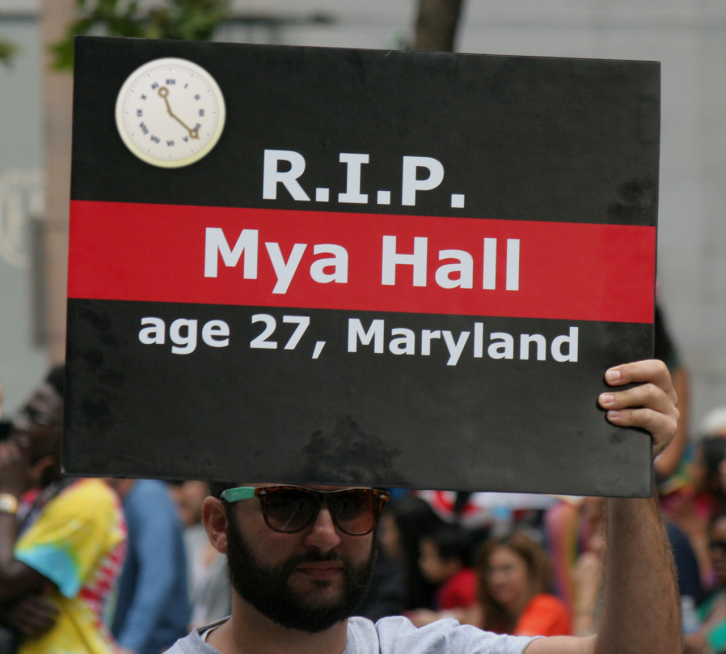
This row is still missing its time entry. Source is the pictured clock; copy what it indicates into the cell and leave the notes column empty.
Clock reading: 11:22
